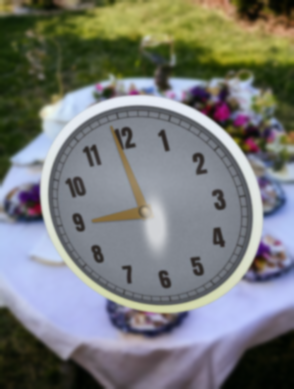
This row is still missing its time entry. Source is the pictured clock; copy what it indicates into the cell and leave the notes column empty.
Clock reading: 8:59
